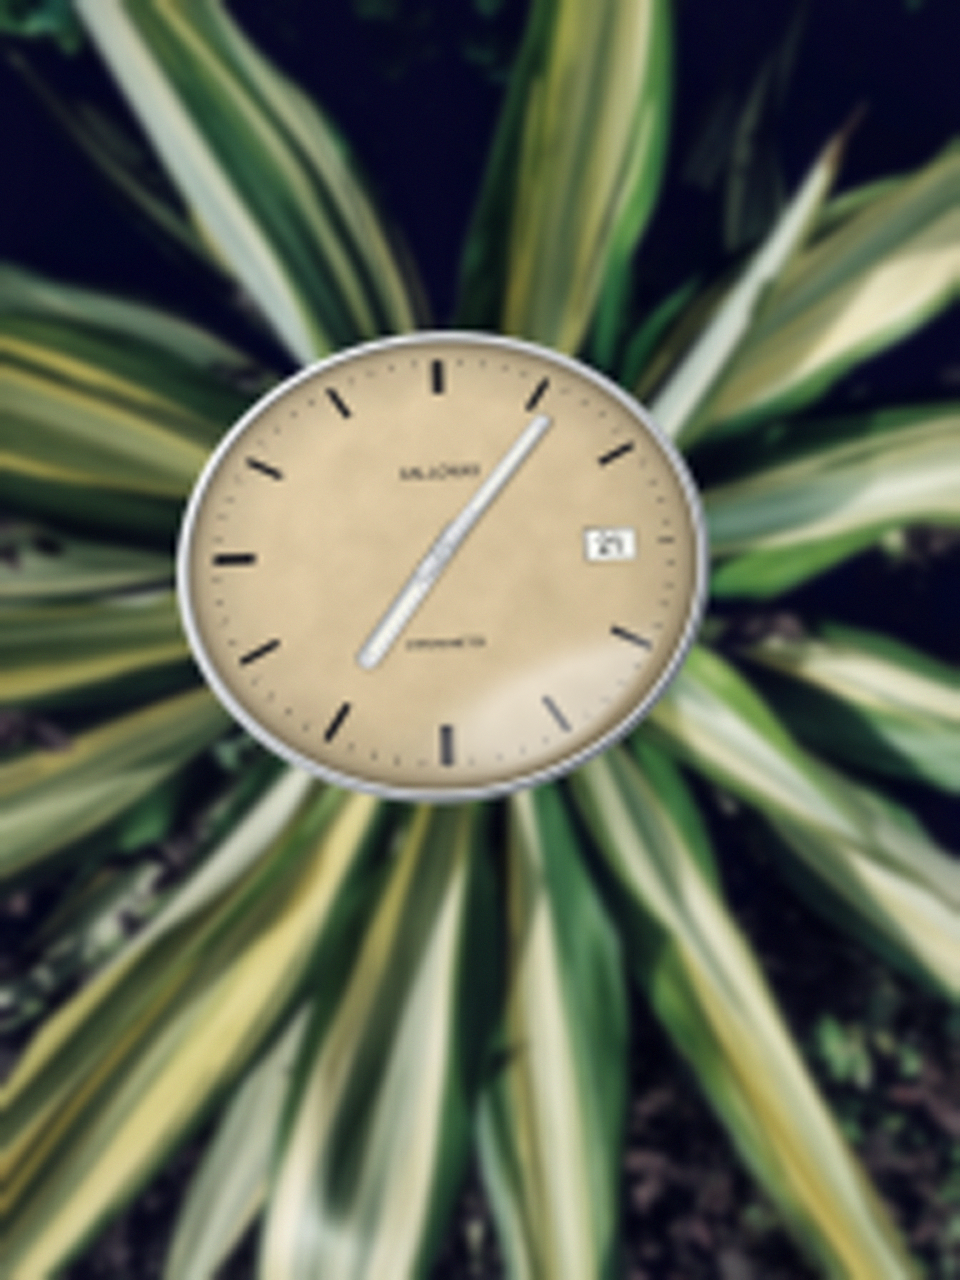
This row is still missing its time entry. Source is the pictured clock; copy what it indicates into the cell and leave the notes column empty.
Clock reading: 7:06
